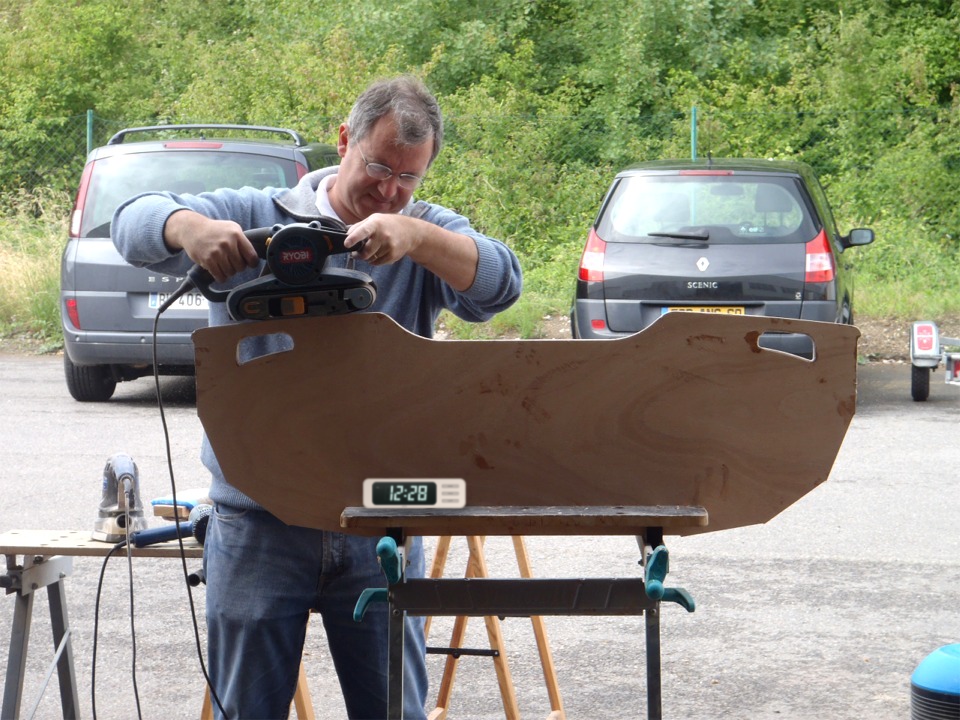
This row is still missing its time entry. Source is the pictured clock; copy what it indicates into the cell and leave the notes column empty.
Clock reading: 12:28
